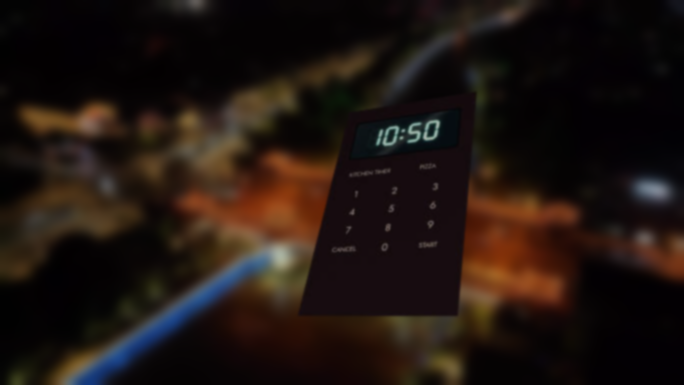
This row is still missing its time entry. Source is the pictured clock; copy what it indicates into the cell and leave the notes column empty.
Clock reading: 10:50
